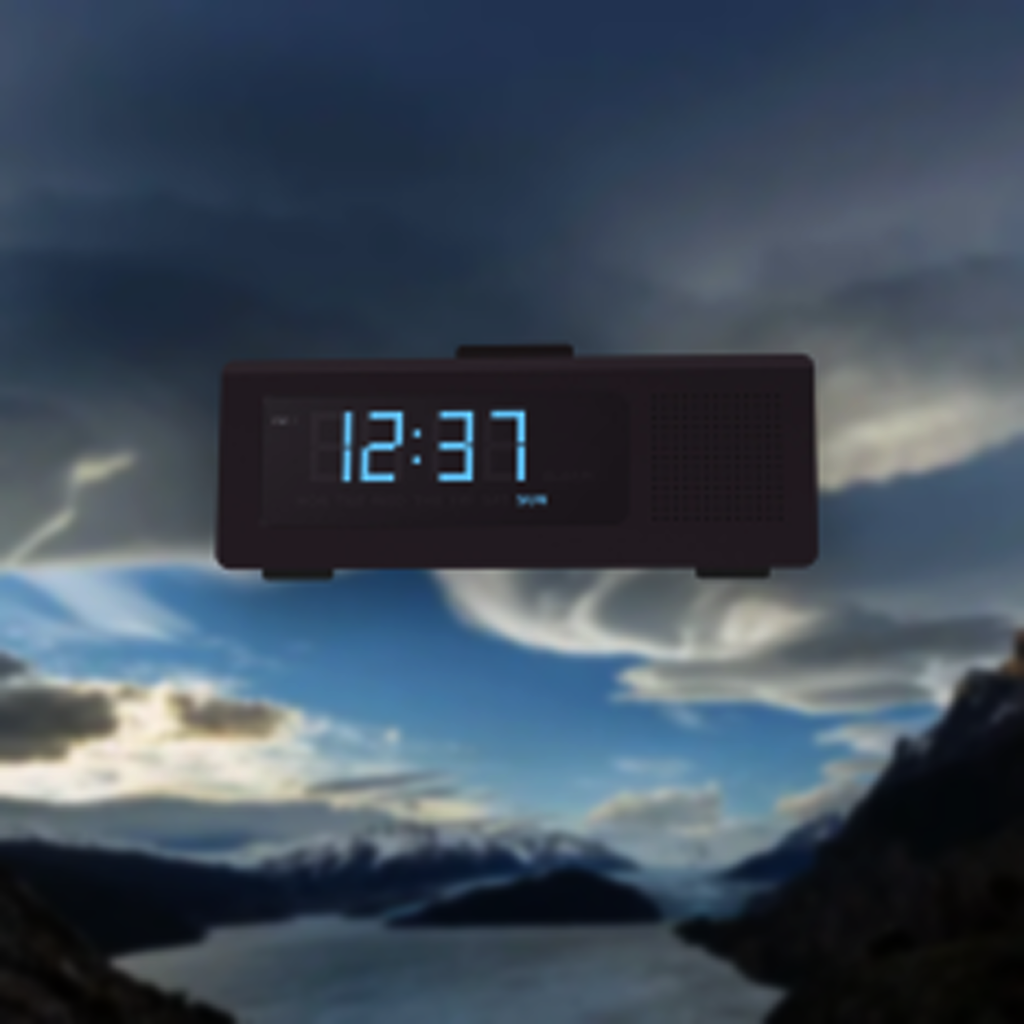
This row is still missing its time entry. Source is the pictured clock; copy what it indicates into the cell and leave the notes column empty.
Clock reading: 12:37
